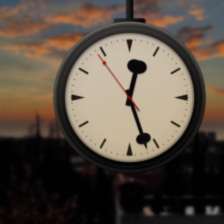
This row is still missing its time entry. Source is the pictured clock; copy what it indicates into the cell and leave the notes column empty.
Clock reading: 12:26:54
